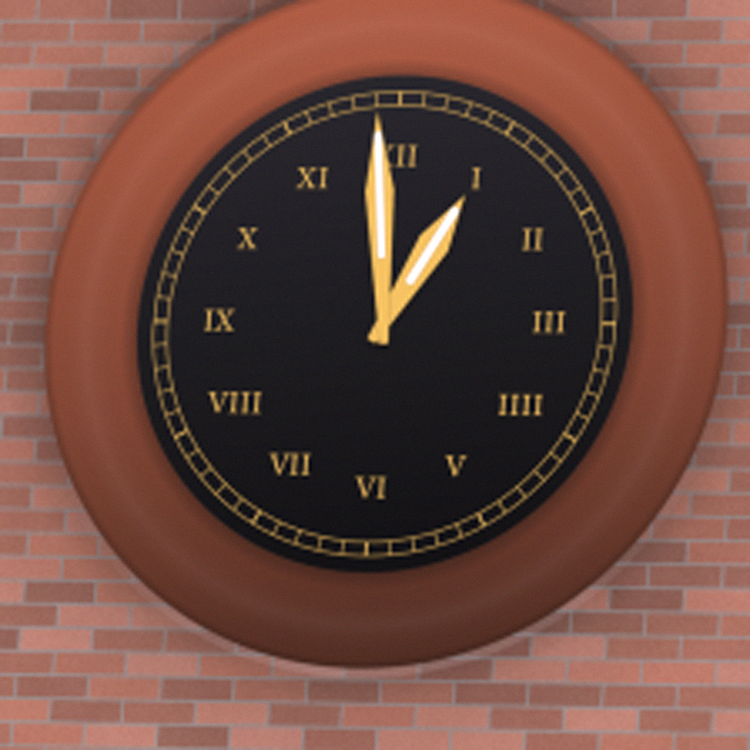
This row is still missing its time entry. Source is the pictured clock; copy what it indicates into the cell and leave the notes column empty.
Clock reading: 12:59
